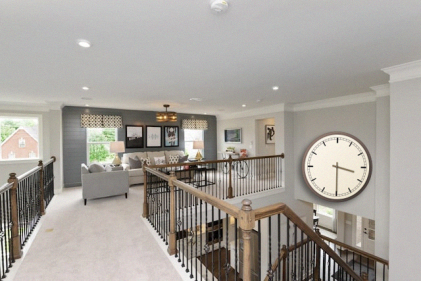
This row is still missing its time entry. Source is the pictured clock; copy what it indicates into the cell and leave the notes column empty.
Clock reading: 3:30
